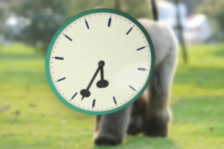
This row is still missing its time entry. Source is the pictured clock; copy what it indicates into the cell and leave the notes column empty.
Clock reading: 5:33
